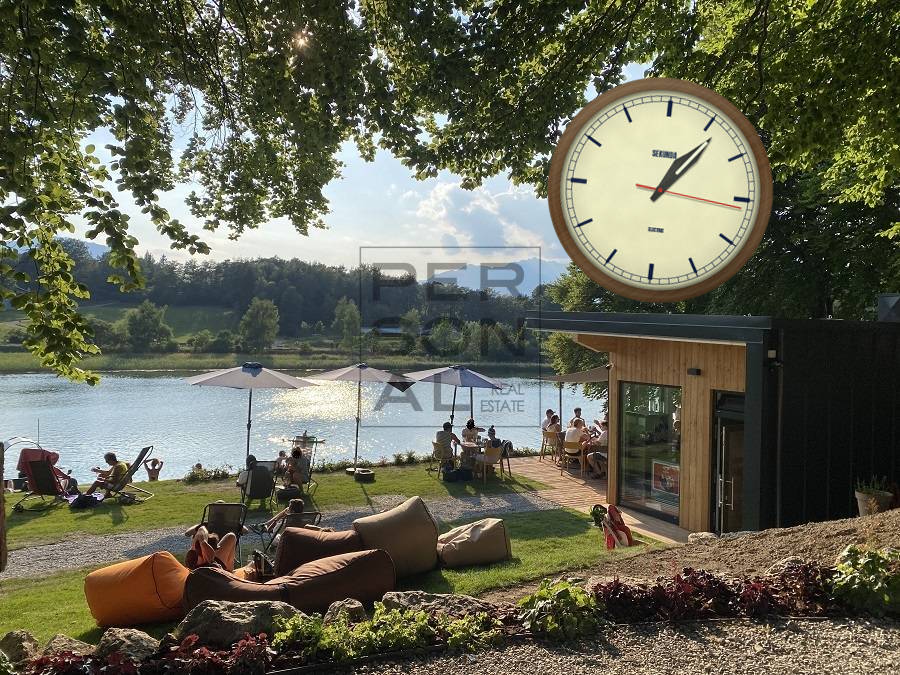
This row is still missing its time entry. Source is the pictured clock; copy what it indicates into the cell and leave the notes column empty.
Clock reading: 1:06:16
